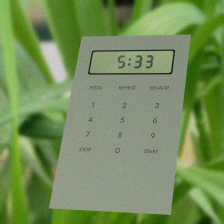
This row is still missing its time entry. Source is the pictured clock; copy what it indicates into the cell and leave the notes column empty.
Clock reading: 5:33
